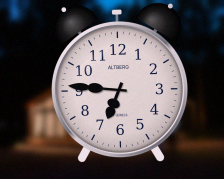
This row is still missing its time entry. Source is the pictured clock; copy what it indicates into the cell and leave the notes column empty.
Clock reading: 6:46
